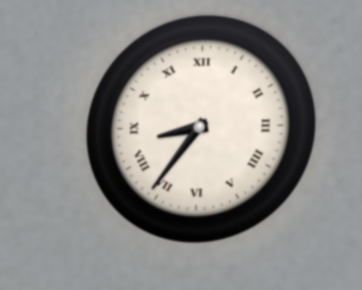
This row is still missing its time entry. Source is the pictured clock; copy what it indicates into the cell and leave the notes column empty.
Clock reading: 8:36
